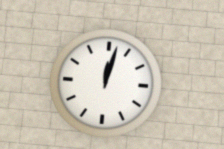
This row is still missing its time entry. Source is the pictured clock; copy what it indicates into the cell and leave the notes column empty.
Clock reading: 12:02
